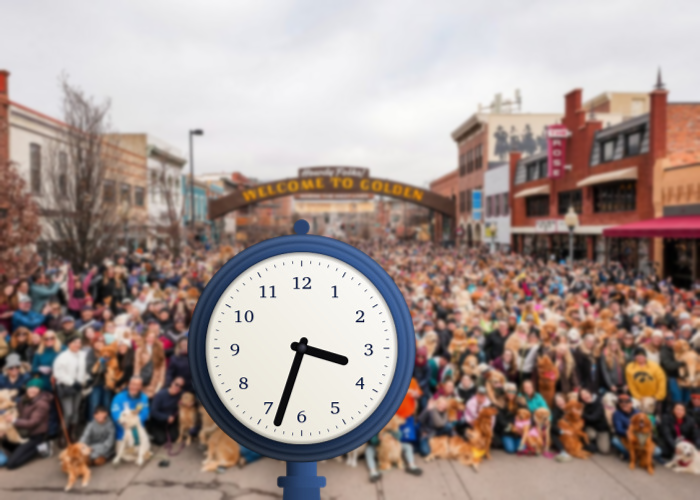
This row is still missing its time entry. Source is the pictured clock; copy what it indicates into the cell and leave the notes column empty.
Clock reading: 3:33
